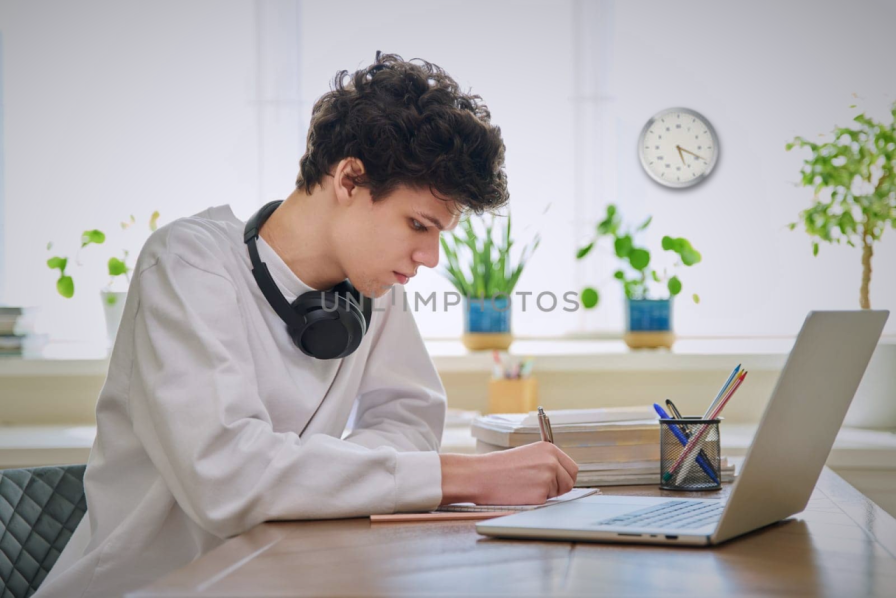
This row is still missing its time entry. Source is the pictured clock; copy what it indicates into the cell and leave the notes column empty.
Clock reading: 5:19
